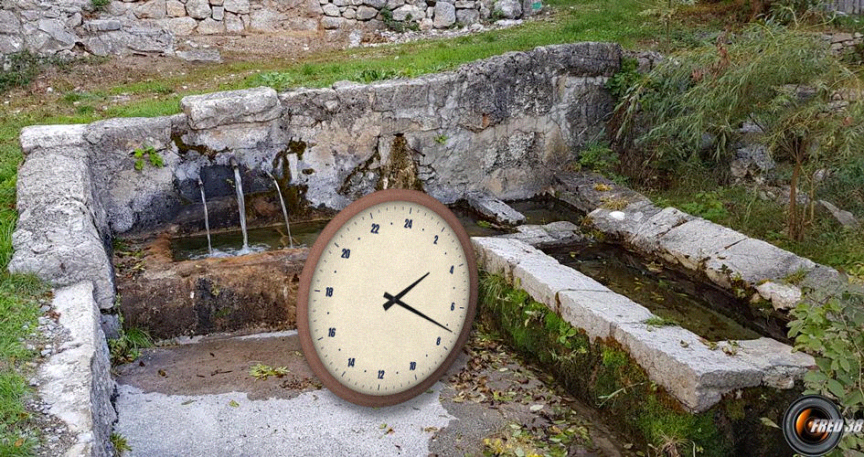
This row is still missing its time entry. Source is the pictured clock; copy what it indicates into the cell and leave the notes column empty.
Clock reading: 3:18
